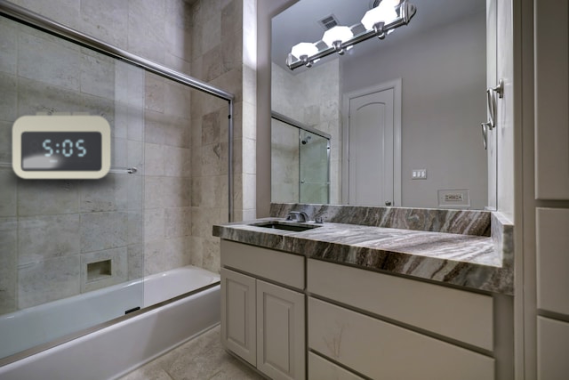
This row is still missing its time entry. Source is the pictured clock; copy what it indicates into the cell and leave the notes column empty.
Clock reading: 5:05
